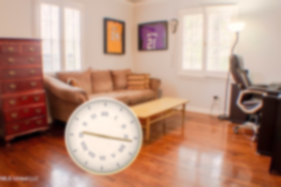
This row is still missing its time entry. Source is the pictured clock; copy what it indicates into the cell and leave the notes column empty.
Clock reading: 9:16
